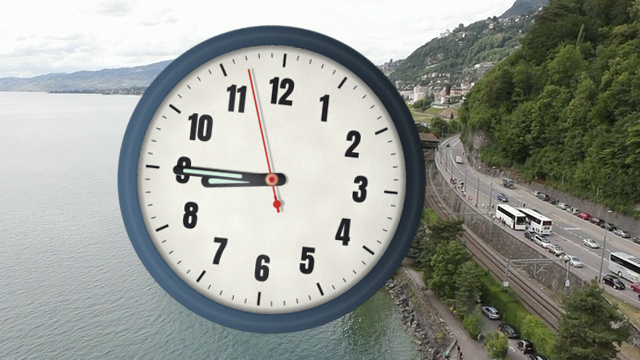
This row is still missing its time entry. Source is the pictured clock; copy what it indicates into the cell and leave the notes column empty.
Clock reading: 8:44:57
